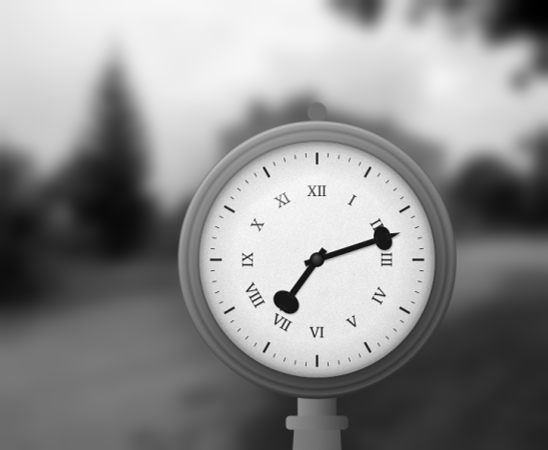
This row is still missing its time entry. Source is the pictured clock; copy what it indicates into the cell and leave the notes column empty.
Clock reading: 7:12
